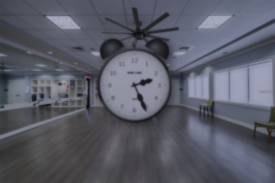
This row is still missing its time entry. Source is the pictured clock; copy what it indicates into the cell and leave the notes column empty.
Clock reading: 2:26
